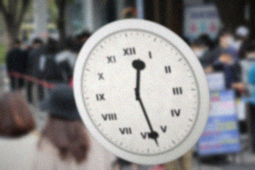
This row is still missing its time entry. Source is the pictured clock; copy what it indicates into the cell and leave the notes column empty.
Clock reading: 12:28
